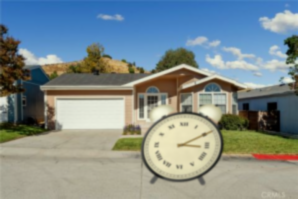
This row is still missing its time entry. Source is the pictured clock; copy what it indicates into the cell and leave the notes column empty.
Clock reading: 3:10
